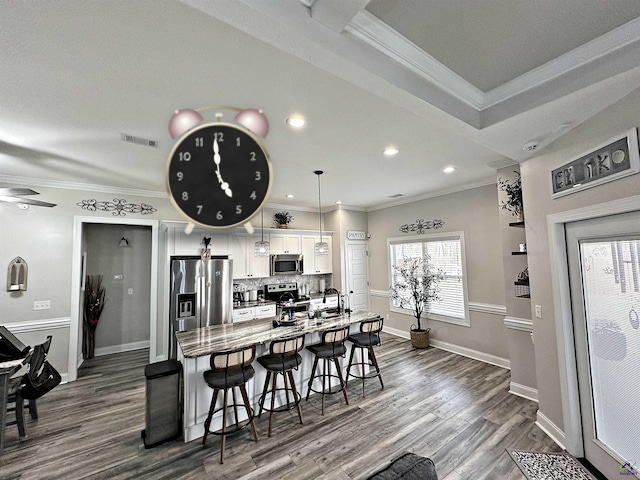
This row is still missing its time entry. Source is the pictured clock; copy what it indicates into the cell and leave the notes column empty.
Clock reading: 4:59
